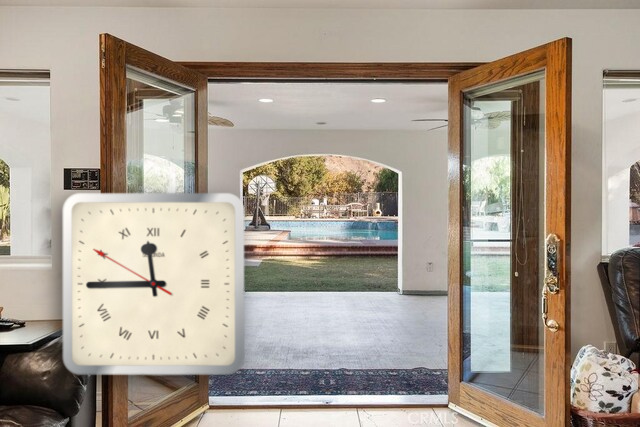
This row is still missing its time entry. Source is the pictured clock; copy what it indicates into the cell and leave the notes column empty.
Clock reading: 11:44:50
